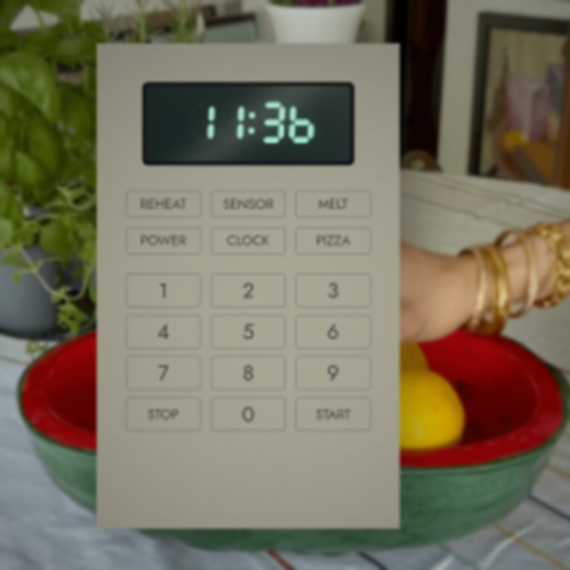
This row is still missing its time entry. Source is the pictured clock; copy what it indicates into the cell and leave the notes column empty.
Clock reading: 11:36
